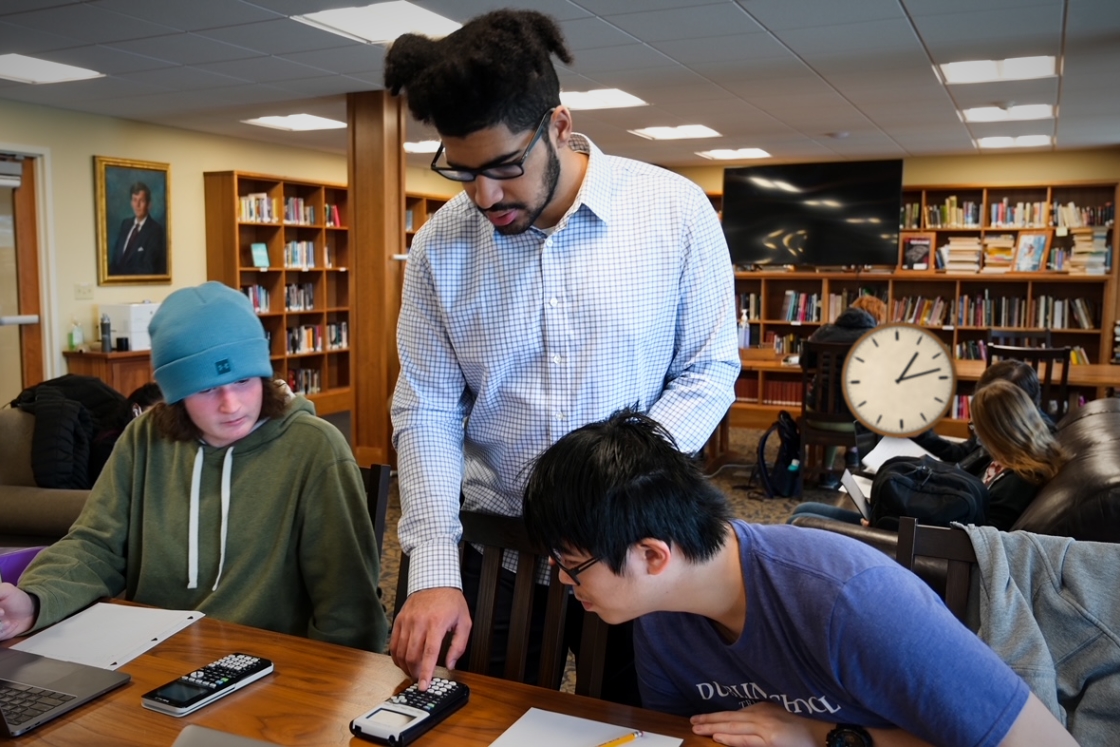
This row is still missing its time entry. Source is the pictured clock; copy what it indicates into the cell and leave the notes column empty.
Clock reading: 1:13
